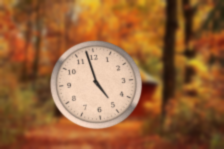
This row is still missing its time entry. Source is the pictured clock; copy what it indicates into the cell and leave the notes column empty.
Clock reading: 4:58
